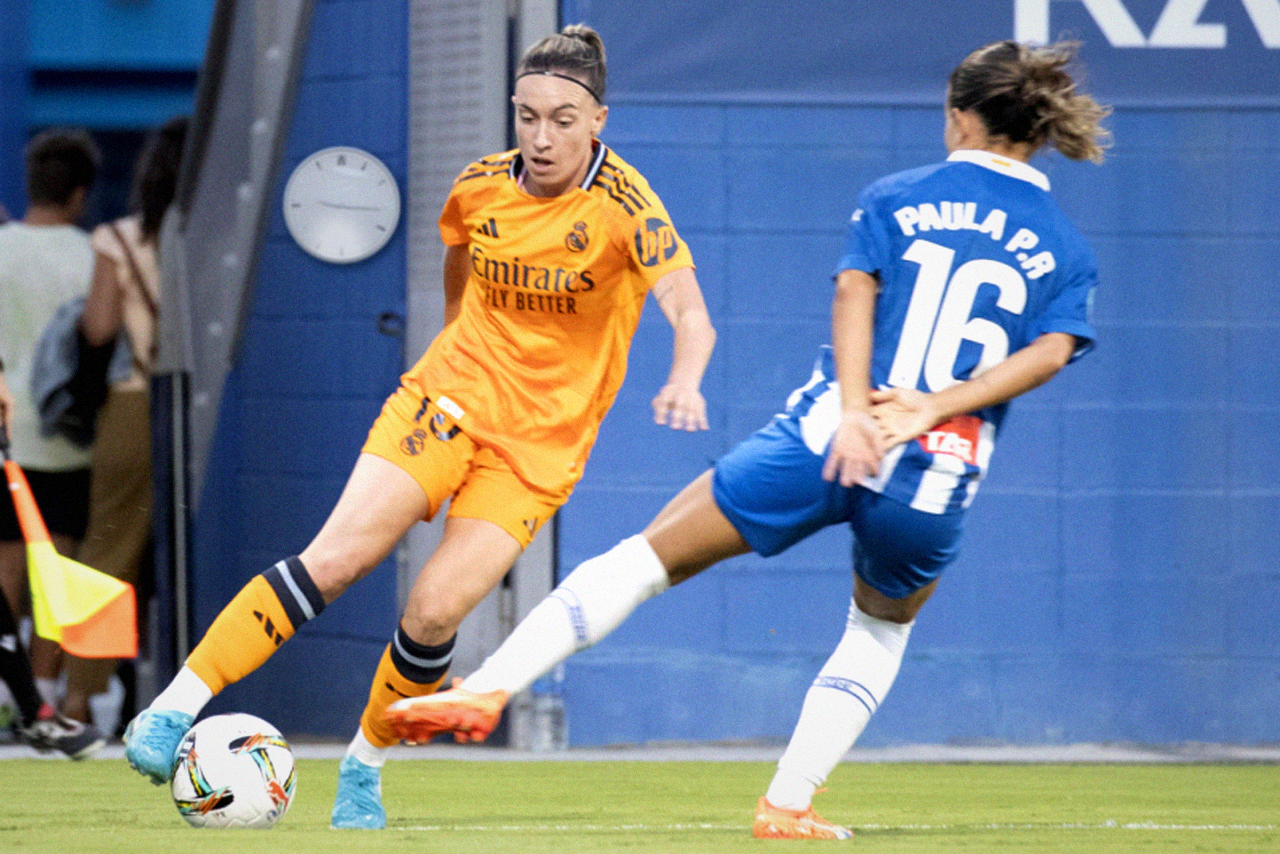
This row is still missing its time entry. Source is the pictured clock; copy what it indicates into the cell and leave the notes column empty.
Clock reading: 9:16
